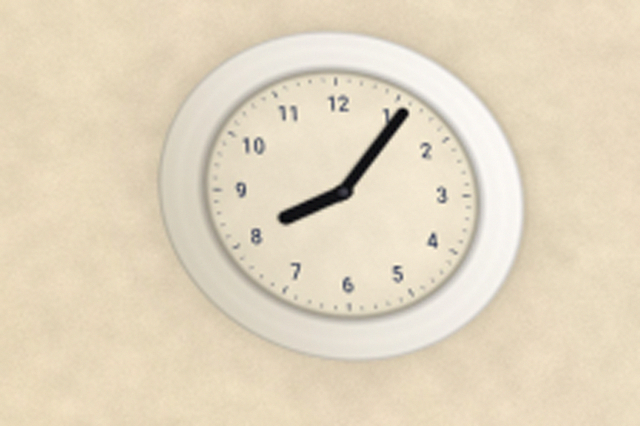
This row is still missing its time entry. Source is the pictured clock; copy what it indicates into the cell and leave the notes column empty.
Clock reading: 8:06
